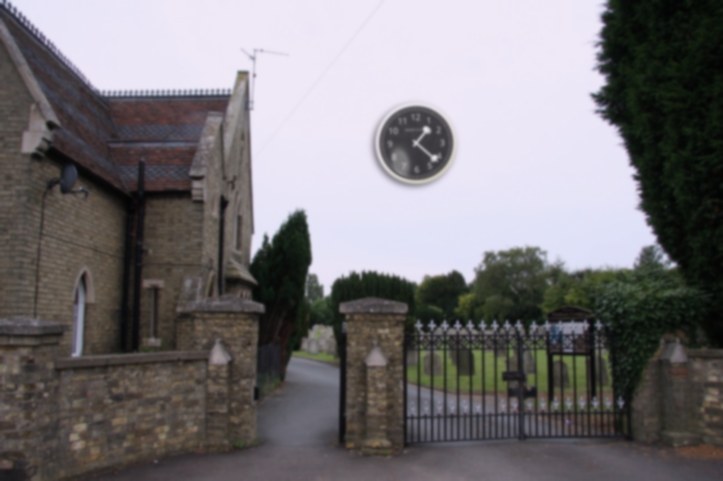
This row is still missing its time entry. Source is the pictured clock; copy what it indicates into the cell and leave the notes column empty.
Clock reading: 1:22
